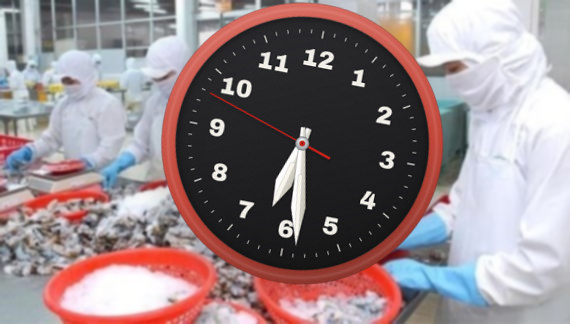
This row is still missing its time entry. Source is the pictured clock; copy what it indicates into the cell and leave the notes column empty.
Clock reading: 6:28:48
